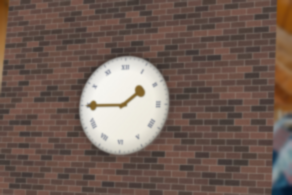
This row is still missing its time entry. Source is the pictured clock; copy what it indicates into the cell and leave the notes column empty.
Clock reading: 1:45
